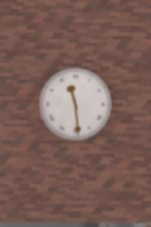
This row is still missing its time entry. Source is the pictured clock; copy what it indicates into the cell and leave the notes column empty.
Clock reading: 11:29
